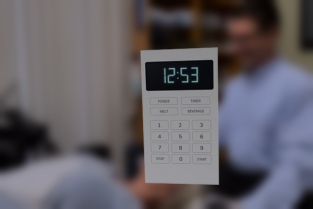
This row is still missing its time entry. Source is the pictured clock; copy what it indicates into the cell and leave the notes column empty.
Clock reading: 12:53
